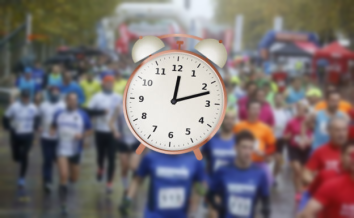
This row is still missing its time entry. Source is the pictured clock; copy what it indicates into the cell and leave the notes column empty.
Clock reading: 12:12
